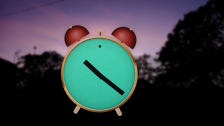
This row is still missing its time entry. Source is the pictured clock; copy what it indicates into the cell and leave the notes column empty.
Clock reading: 10:21
